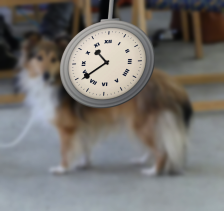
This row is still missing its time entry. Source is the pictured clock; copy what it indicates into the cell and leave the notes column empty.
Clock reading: 10:39
